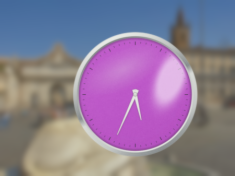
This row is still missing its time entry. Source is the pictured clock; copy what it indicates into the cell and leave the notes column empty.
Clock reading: 5:34
